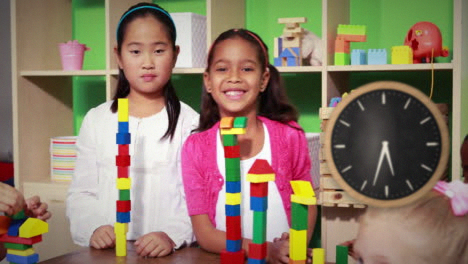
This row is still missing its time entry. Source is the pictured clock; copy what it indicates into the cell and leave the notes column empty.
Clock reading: 5:33
